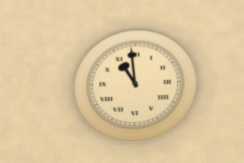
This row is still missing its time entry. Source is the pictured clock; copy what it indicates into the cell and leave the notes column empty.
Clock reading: 10:59
